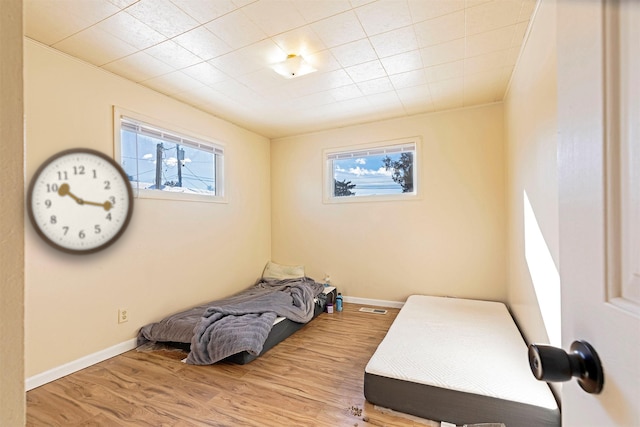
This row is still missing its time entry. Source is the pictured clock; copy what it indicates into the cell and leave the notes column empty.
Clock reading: 10:17
